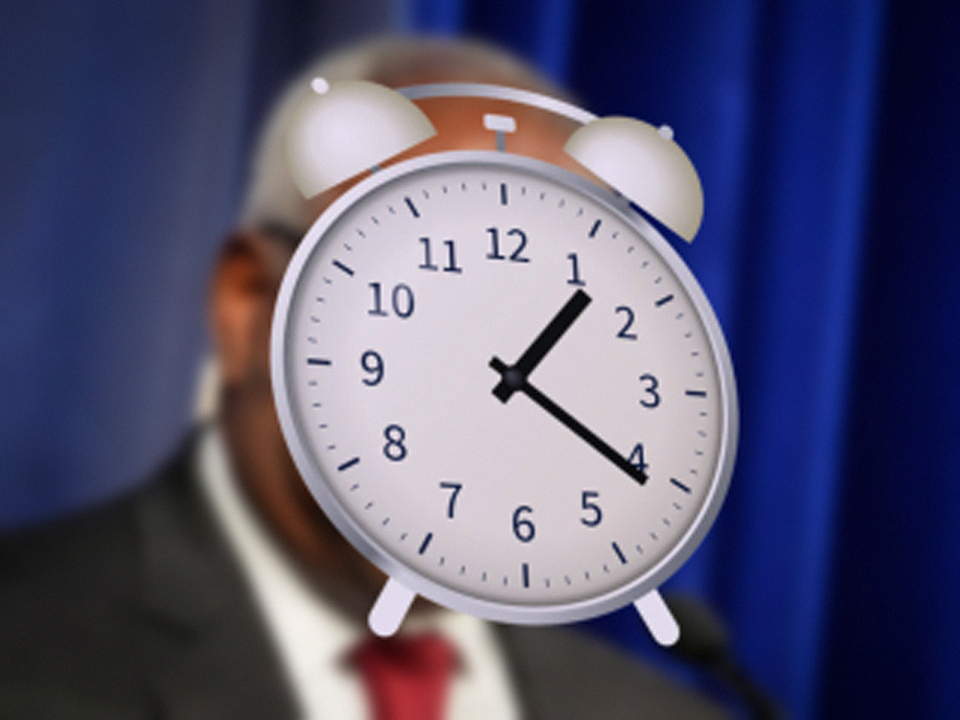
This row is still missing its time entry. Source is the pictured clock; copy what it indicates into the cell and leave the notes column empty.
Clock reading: 1:21
